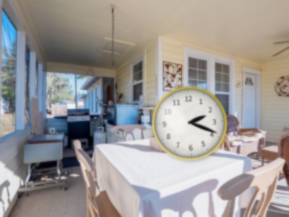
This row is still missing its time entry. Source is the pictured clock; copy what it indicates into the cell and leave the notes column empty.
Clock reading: 2:19
